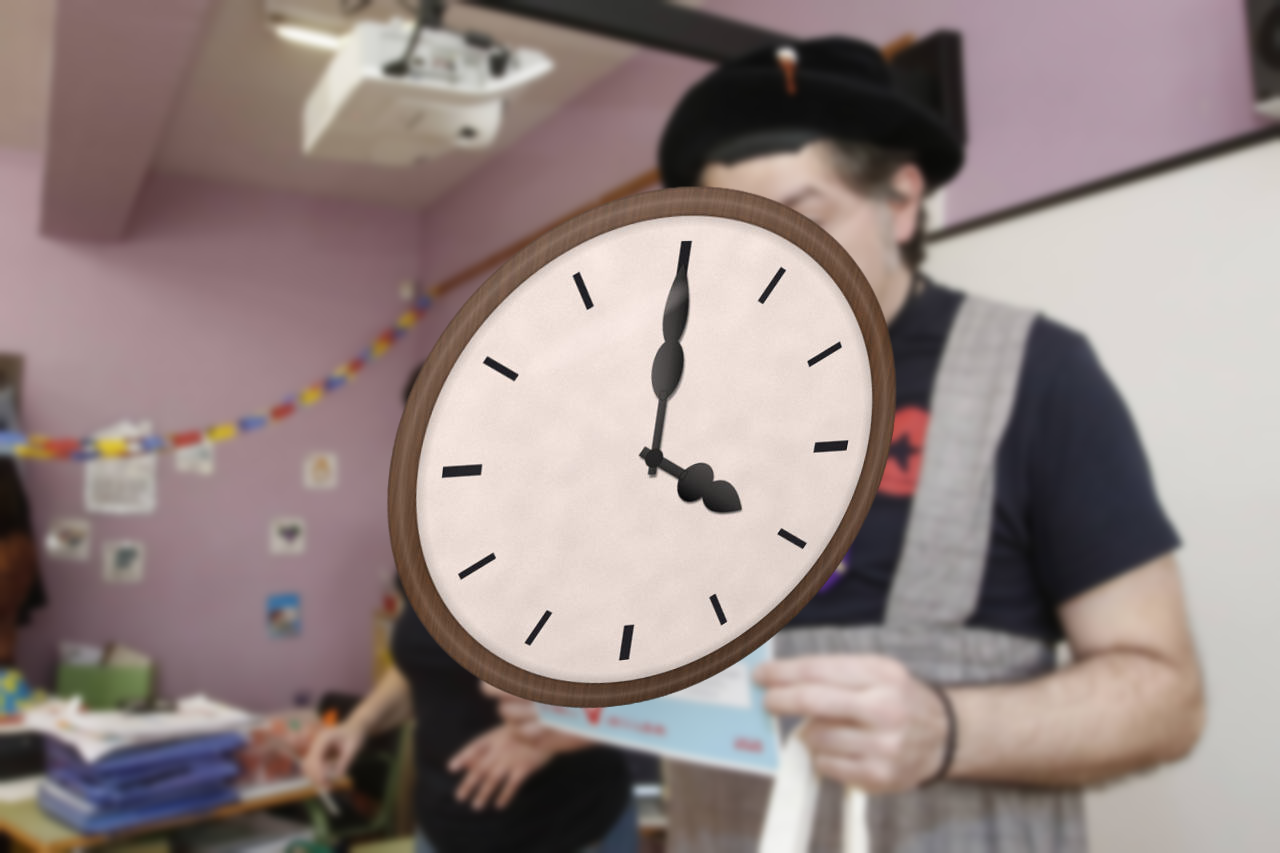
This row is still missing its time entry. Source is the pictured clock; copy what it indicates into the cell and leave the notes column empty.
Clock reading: 4:00
